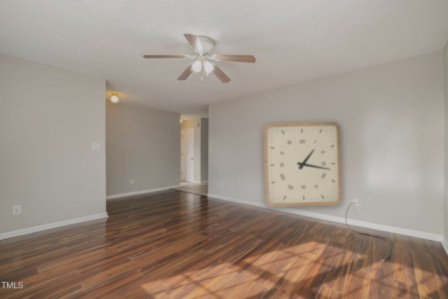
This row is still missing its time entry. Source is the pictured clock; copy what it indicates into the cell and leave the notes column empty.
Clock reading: 1:17
